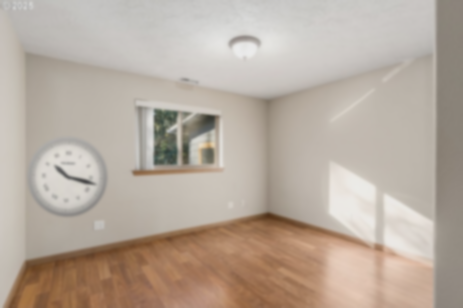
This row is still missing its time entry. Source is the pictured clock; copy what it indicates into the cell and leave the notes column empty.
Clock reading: 10:17
